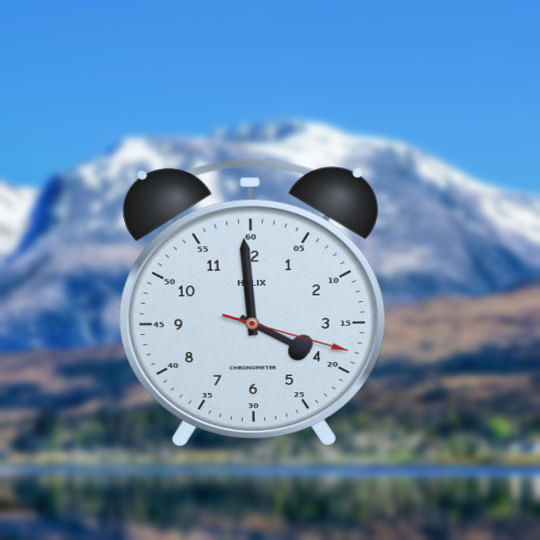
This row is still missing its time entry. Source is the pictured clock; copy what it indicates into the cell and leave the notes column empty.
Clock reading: 3:59:18
